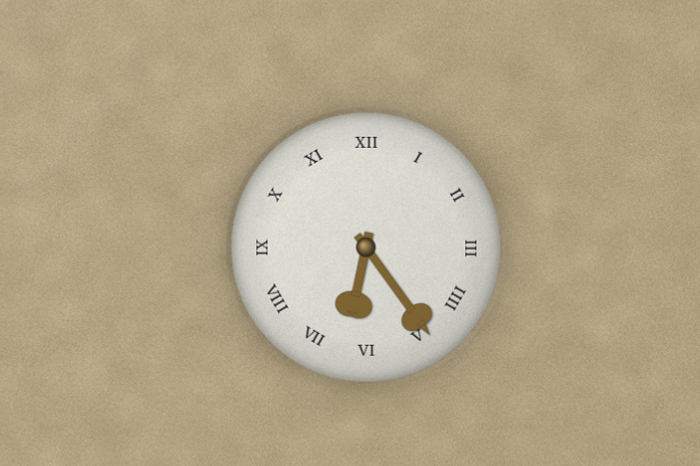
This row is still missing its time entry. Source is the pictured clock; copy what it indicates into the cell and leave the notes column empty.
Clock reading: 6:24
